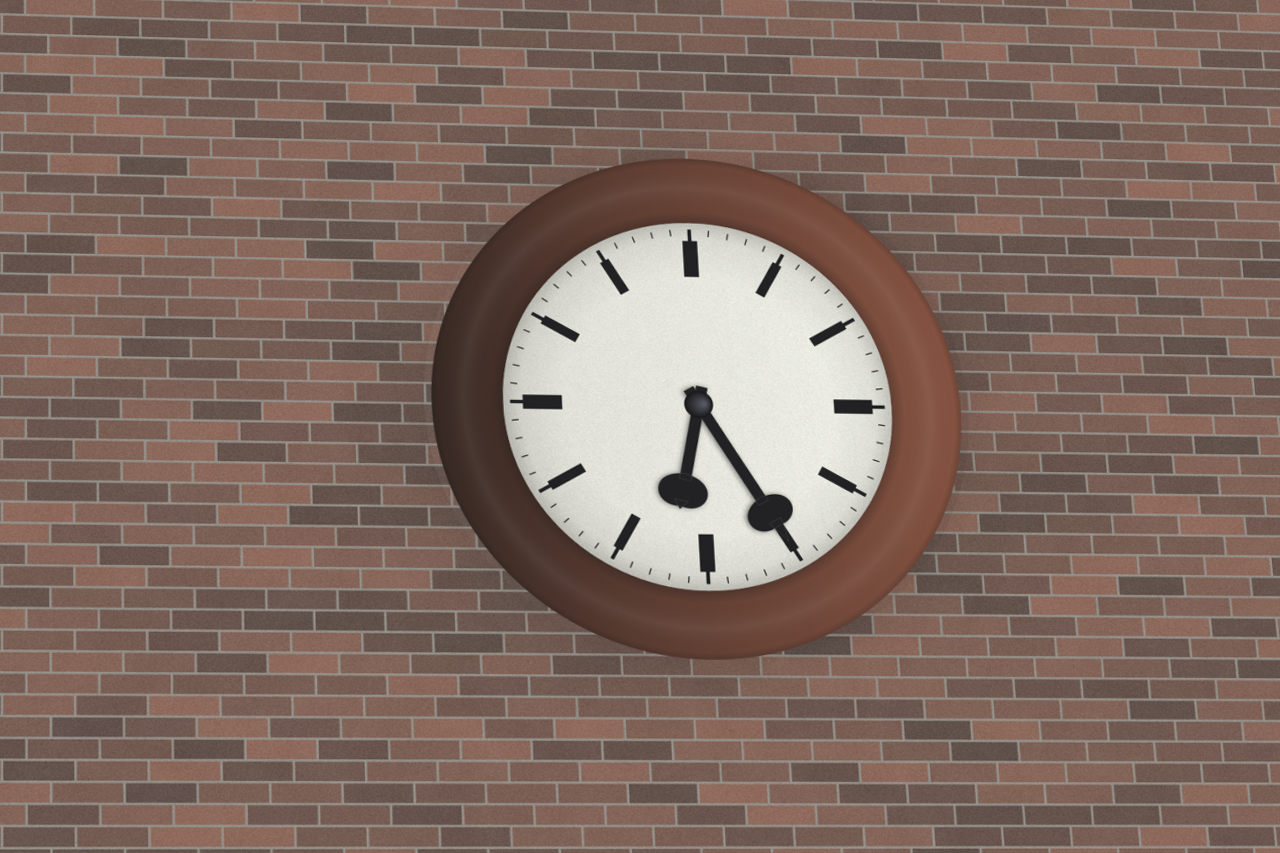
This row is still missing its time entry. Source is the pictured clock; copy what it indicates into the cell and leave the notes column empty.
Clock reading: 6:25
